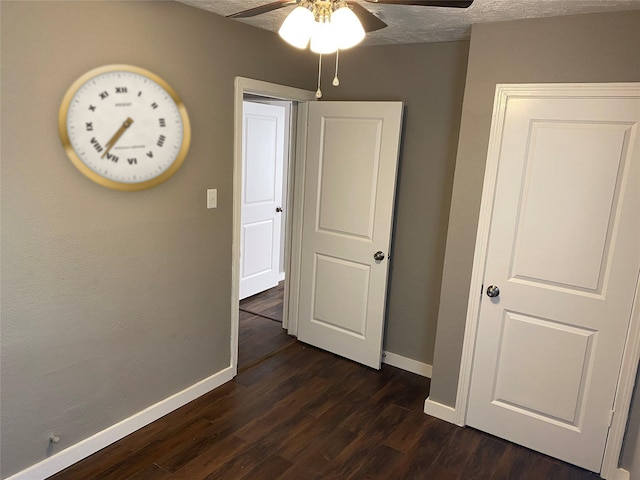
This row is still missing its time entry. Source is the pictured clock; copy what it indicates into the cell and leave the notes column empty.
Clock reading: 7:37
